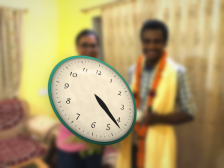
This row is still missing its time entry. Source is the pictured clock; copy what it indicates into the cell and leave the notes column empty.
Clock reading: 4:22
